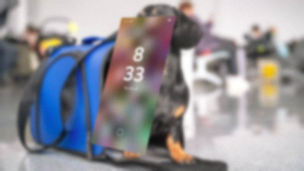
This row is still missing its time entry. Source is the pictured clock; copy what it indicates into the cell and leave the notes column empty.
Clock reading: 8:33
